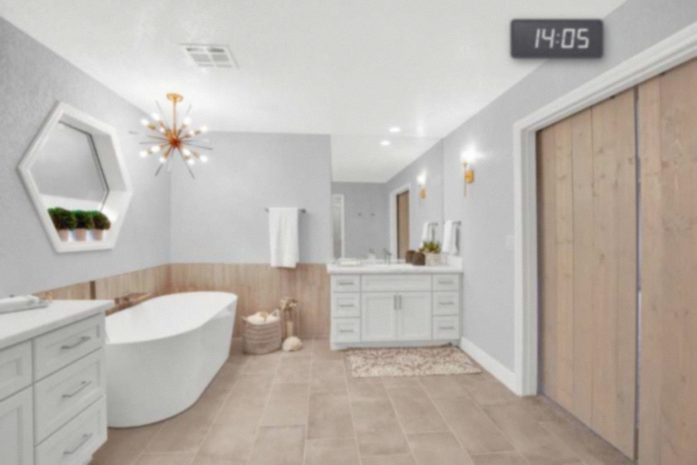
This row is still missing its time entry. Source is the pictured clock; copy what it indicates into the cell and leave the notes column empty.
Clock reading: 14:05
